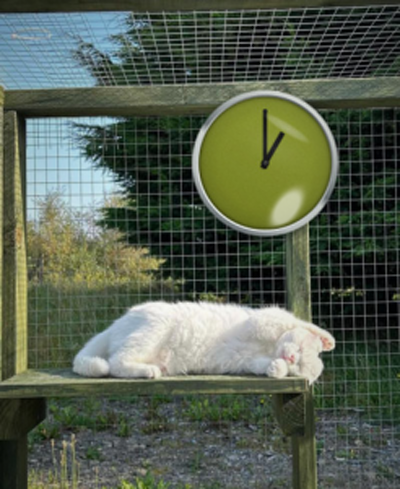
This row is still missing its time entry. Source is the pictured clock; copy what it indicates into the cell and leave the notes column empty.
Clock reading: 1:00
